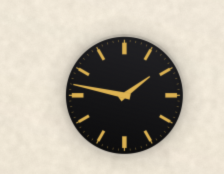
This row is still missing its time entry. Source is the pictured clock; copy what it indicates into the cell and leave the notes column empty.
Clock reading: 1:47
